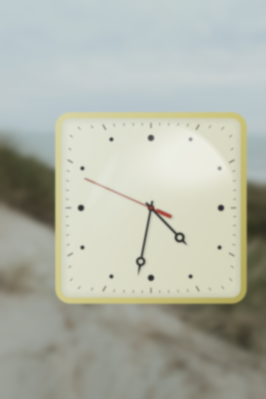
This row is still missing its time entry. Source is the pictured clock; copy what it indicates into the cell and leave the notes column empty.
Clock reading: 4:31:49
